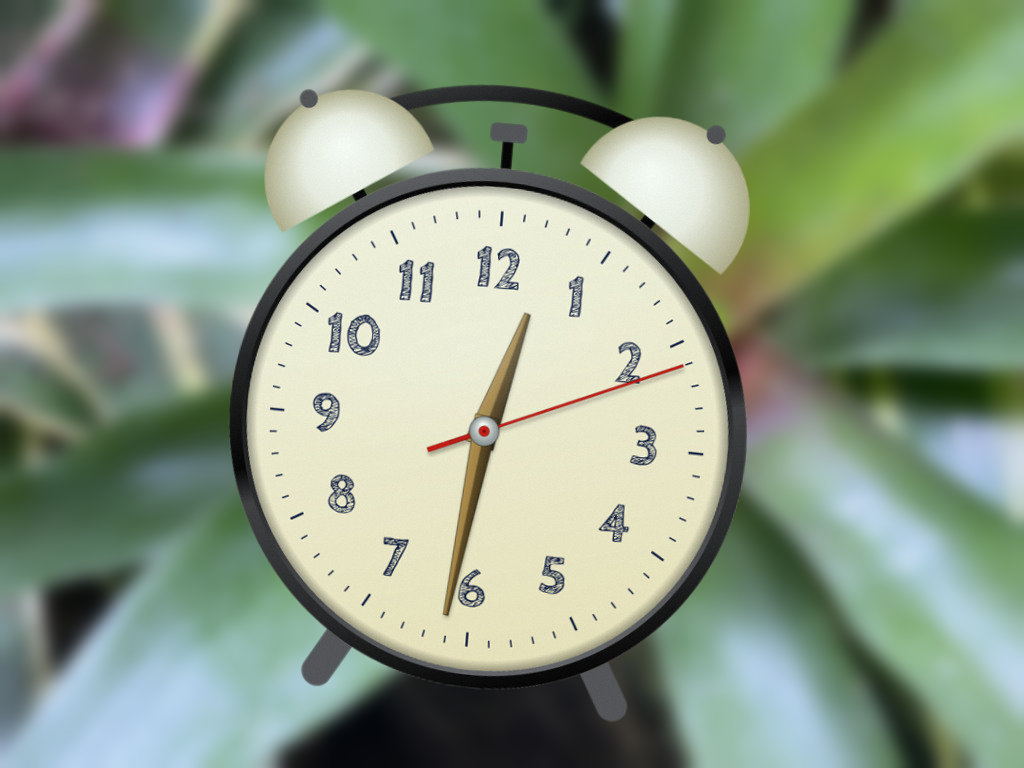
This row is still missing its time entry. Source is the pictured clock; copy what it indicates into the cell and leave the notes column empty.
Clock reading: 12:31:11
